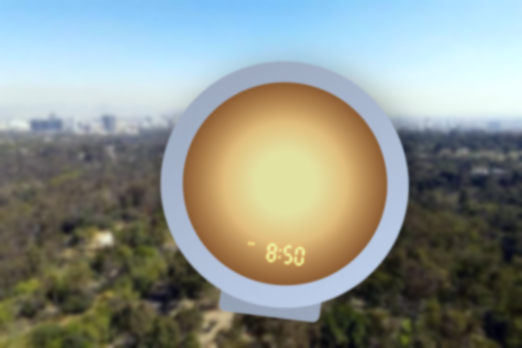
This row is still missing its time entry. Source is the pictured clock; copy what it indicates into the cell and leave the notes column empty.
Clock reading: 8:50
